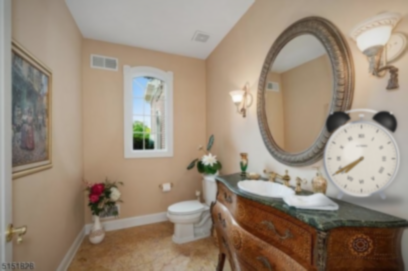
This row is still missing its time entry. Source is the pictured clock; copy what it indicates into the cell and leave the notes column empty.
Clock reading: 7:40
